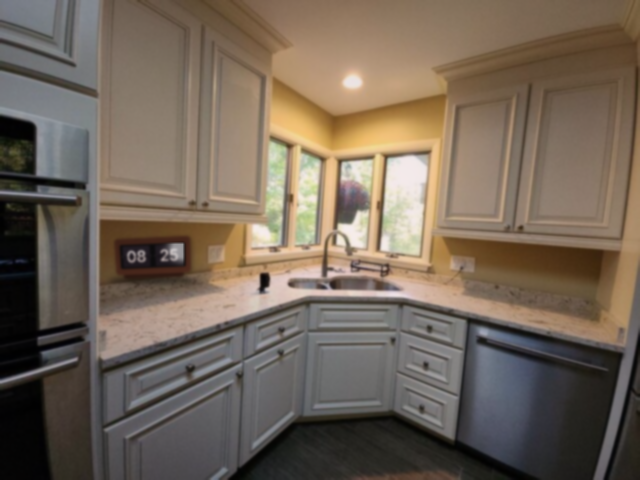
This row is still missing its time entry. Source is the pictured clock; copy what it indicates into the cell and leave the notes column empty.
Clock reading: 8:25
